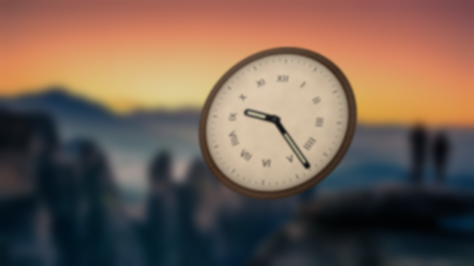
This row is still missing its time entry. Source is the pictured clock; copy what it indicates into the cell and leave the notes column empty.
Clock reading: 9:23
